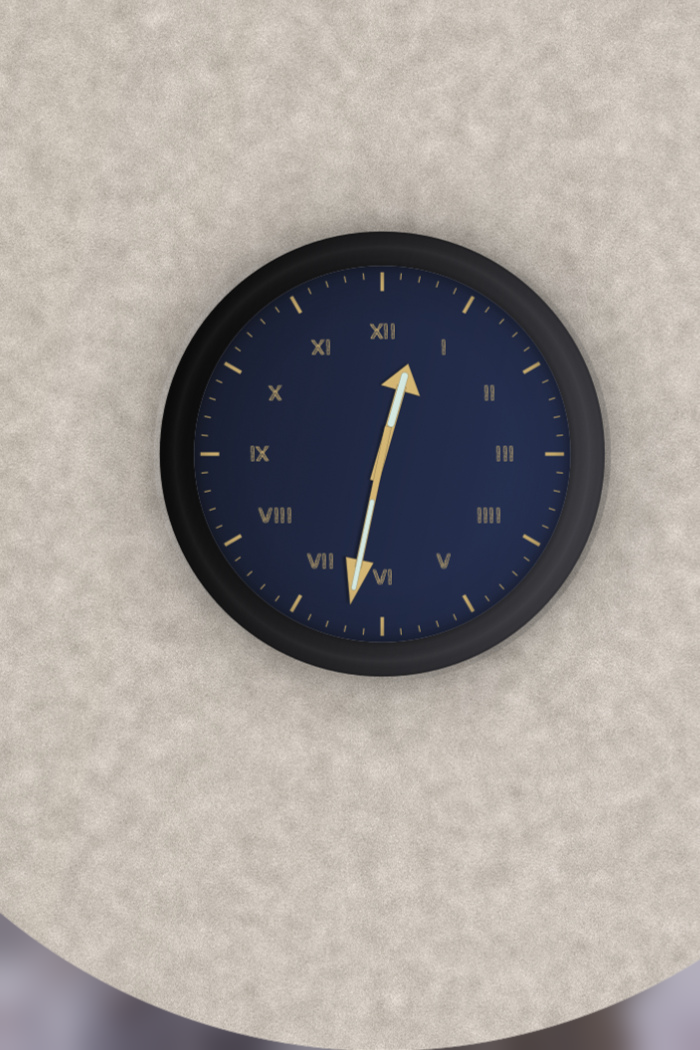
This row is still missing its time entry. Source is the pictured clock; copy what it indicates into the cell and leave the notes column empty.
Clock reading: 12:32
